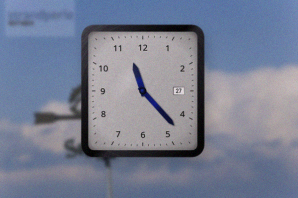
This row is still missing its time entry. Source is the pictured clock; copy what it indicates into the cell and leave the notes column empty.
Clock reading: 11:23
